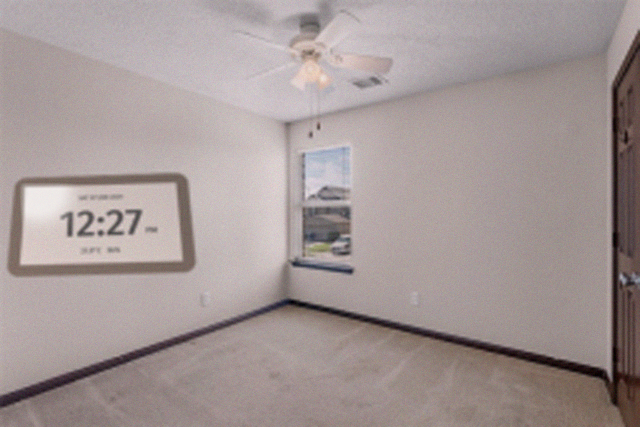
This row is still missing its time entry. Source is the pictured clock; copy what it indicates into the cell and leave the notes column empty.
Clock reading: 12:27
